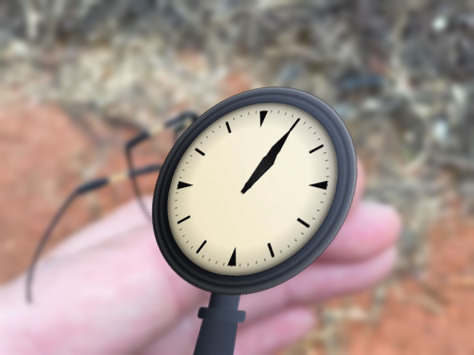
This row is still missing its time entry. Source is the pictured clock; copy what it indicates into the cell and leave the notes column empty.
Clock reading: 1:05
